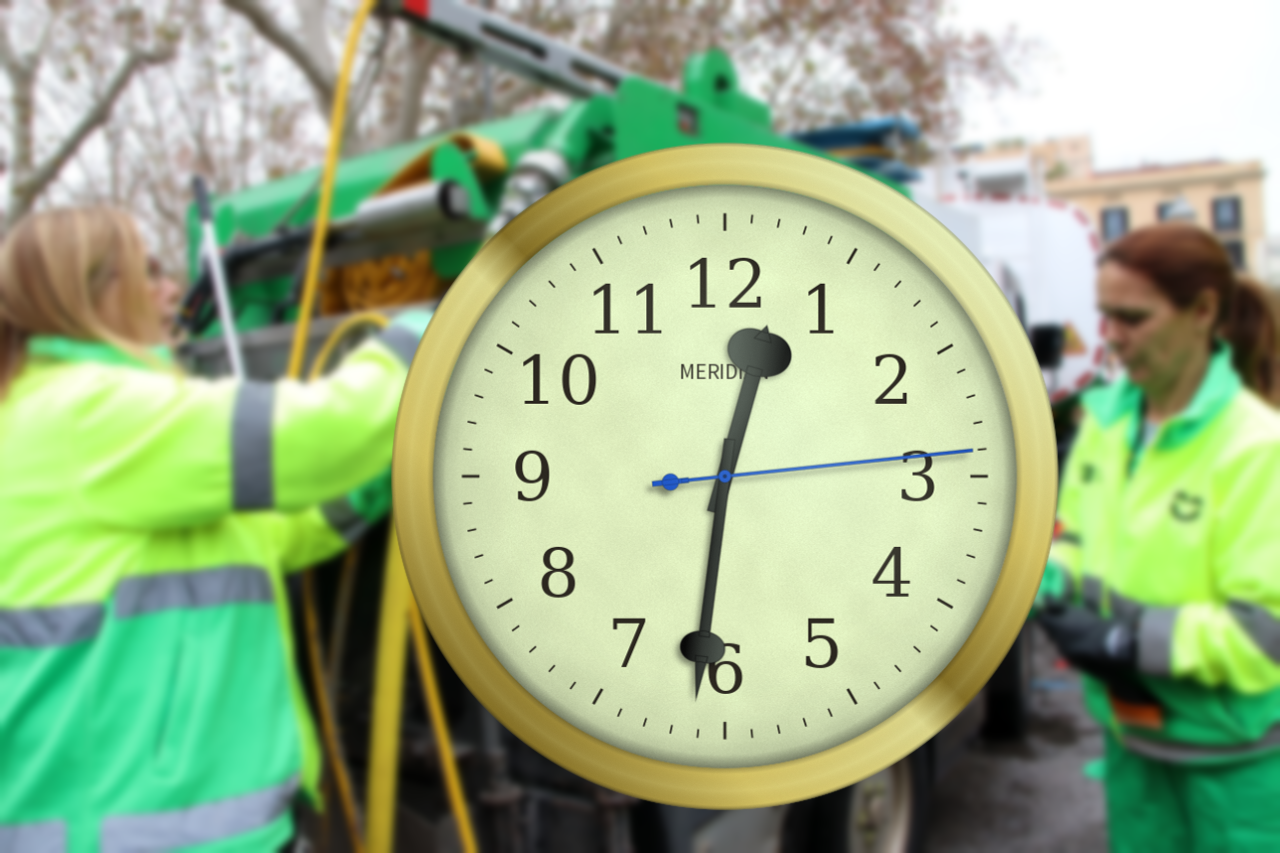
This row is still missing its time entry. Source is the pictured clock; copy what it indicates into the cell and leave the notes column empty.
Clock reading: 12:31:14
